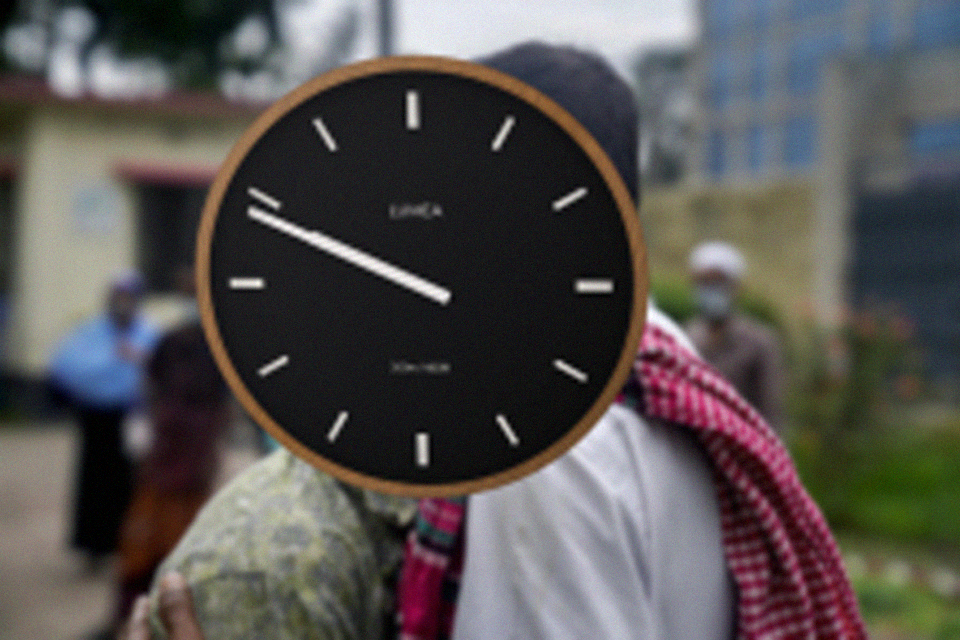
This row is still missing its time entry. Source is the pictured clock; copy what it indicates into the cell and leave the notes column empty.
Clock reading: 9:49
